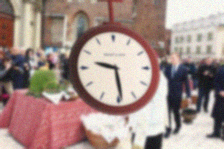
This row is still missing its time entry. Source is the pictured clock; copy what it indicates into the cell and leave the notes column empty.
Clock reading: 9:29
